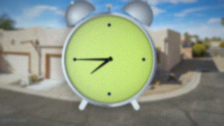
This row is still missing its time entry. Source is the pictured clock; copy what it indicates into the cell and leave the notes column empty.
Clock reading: 7:45
